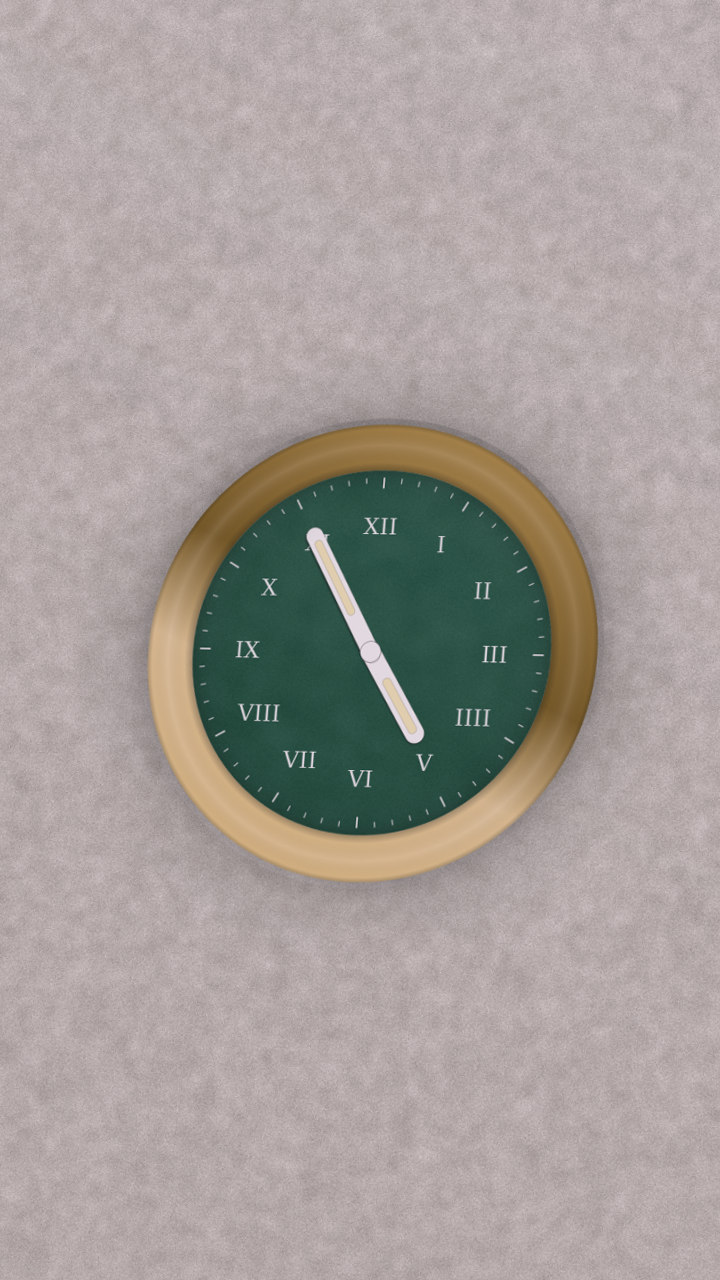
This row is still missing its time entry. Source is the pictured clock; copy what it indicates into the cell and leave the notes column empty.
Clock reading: 4:55
